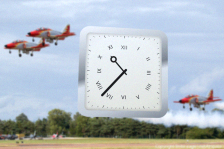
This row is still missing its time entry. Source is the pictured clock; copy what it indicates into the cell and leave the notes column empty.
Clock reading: 10:37
